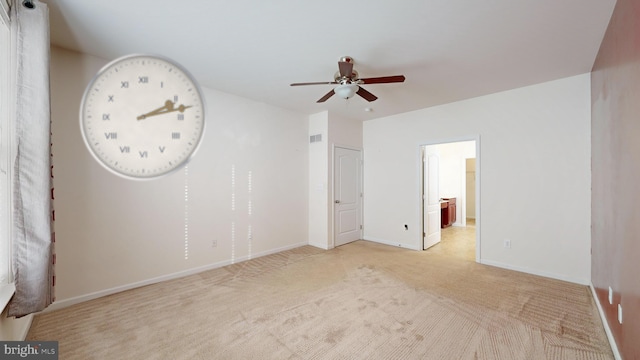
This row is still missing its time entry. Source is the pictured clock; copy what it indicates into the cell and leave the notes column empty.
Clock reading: 2:13
